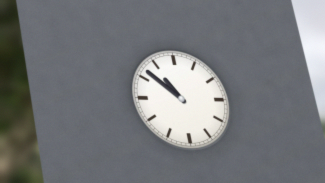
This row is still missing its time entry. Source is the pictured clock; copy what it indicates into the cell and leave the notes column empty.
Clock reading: 10:52
